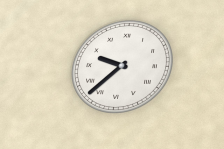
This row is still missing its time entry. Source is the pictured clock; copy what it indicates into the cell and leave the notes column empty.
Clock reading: 9:37
